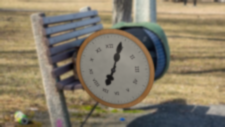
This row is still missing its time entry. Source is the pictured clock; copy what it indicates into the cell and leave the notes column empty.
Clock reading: 7:04
